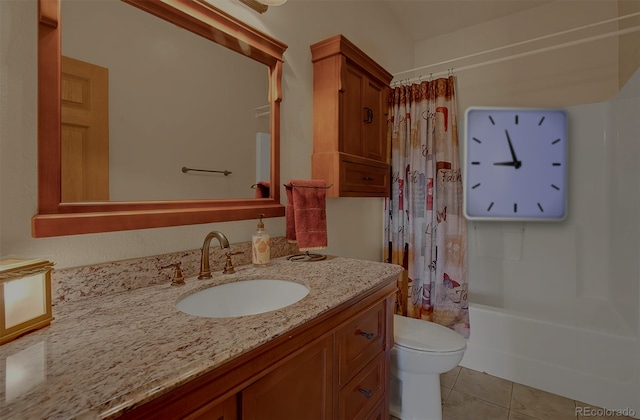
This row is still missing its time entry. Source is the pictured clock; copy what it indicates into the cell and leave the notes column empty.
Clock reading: 8:57
